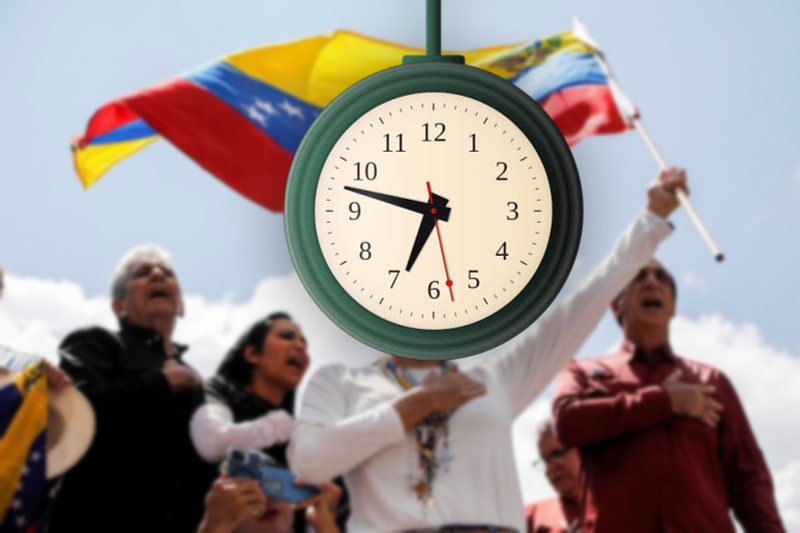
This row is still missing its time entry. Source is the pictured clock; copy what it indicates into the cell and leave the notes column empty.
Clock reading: 6:47:28
